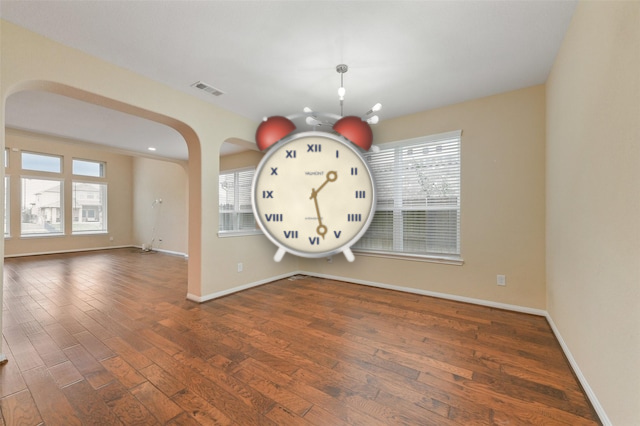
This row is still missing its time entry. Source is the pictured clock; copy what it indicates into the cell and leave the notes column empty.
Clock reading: 1:28
